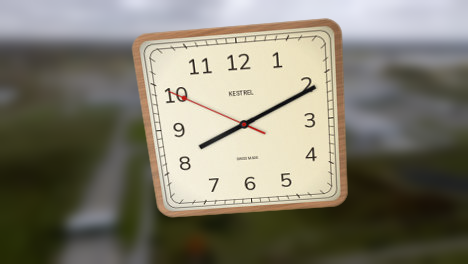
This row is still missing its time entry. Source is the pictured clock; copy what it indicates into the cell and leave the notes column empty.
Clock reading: 8:10:50
